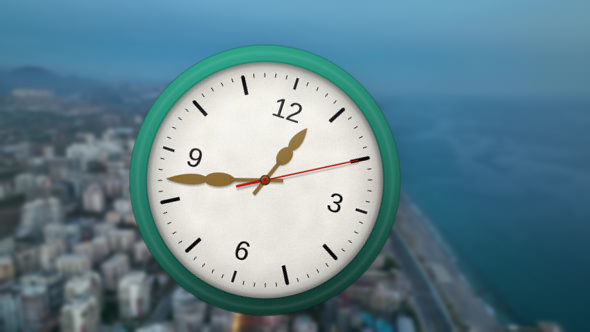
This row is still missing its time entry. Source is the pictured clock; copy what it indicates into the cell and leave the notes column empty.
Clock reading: 12:42:10
